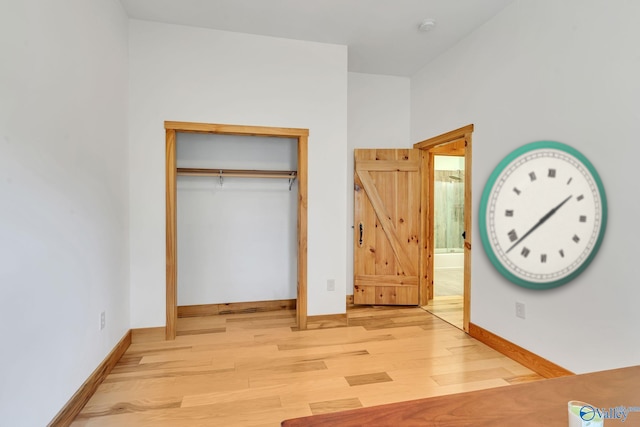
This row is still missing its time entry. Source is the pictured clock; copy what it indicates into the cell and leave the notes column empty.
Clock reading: 1:38
